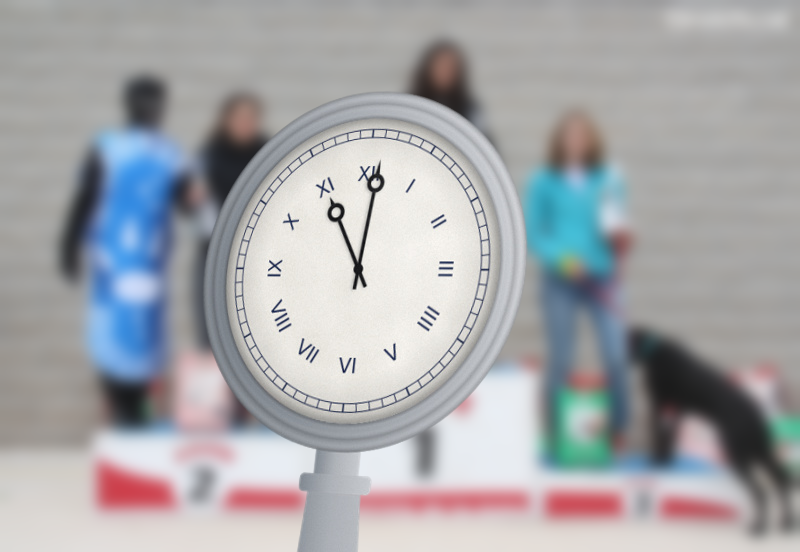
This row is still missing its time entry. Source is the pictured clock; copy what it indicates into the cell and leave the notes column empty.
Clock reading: 11:01
